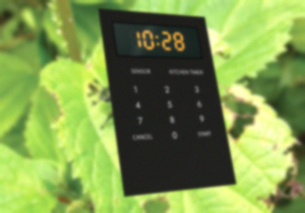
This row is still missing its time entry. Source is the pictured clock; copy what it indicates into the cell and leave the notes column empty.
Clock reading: 10:28
